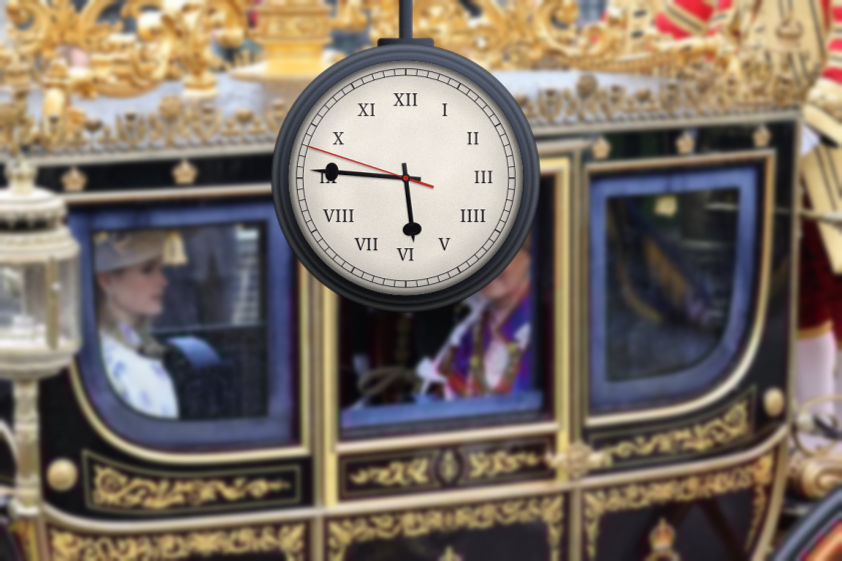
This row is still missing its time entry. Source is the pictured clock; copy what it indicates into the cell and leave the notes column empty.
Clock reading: 5:45:48
